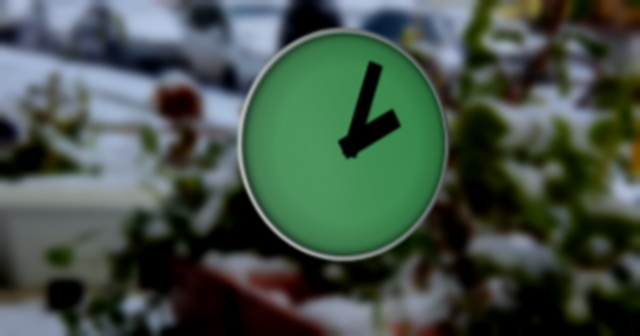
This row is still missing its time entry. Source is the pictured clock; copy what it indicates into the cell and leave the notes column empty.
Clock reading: 2:03
